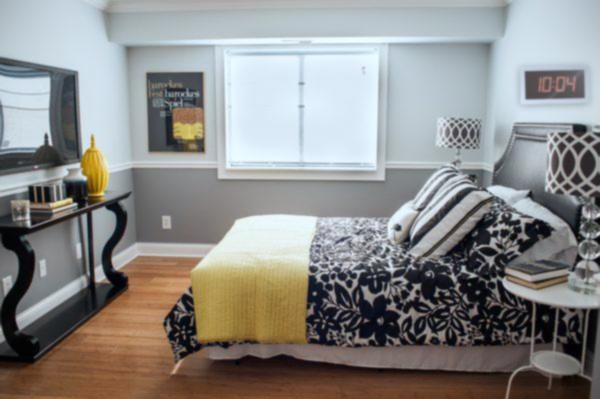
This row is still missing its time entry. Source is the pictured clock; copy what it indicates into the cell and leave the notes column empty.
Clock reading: 10:04
